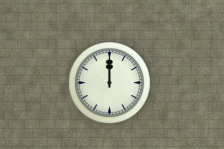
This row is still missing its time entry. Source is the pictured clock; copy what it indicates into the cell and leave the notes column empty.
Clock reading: 12:00
